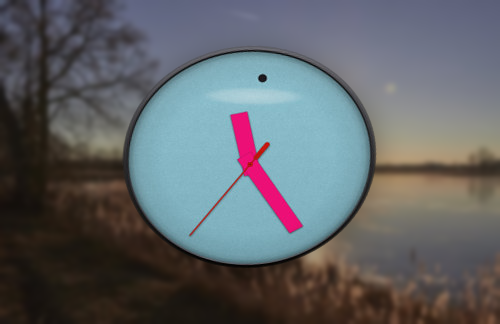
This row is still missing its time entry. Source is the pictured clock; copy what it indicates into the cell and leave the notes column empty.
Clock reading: 11:23:35
